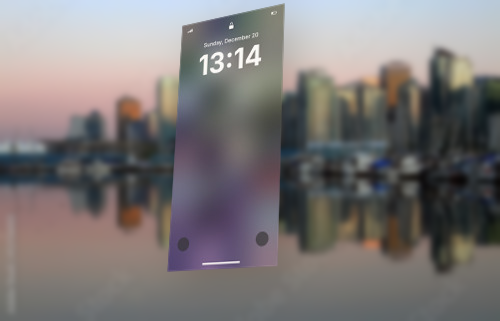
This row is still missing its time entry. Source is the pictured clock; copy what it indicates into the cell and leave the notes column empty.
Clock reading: 13:14
